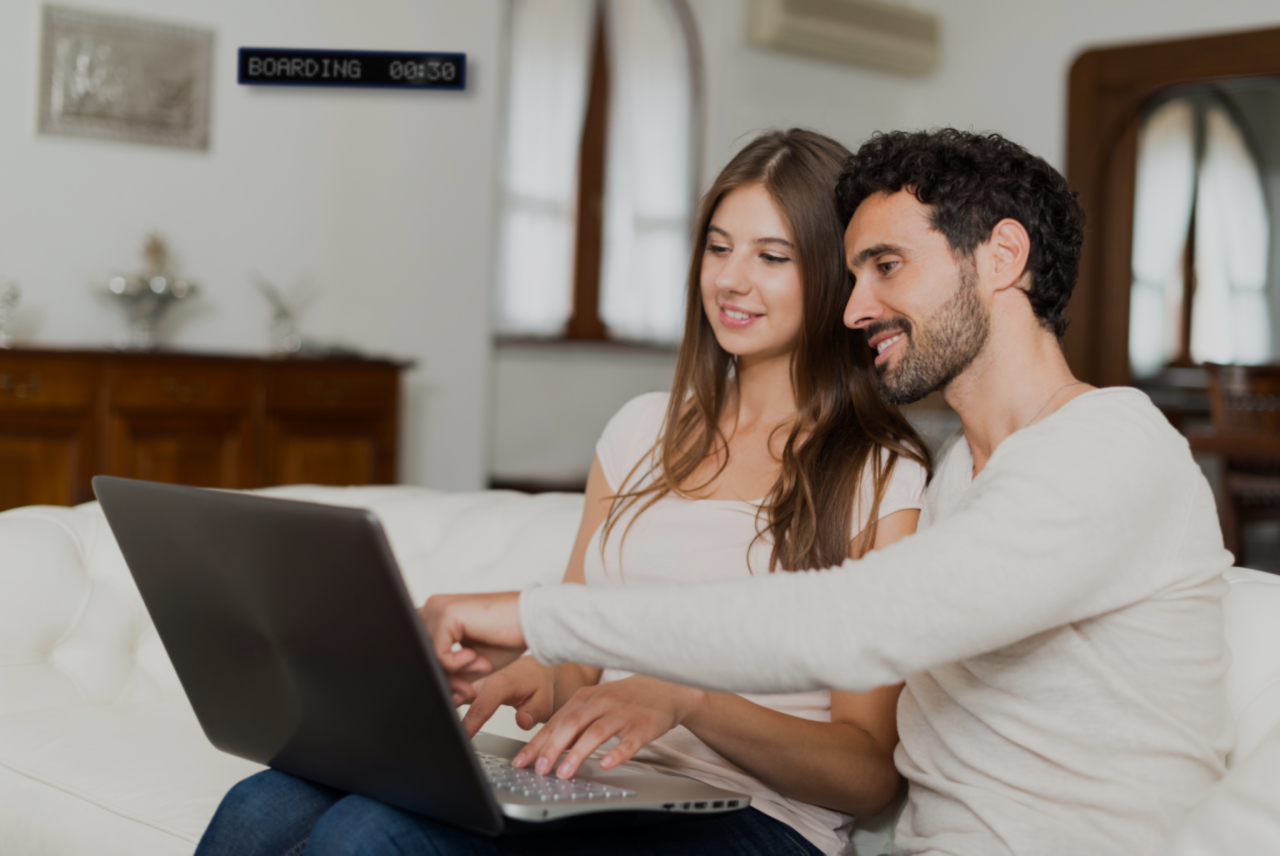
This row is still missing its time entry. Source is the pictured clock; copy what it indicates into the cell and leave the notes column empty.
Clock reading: 0:30
